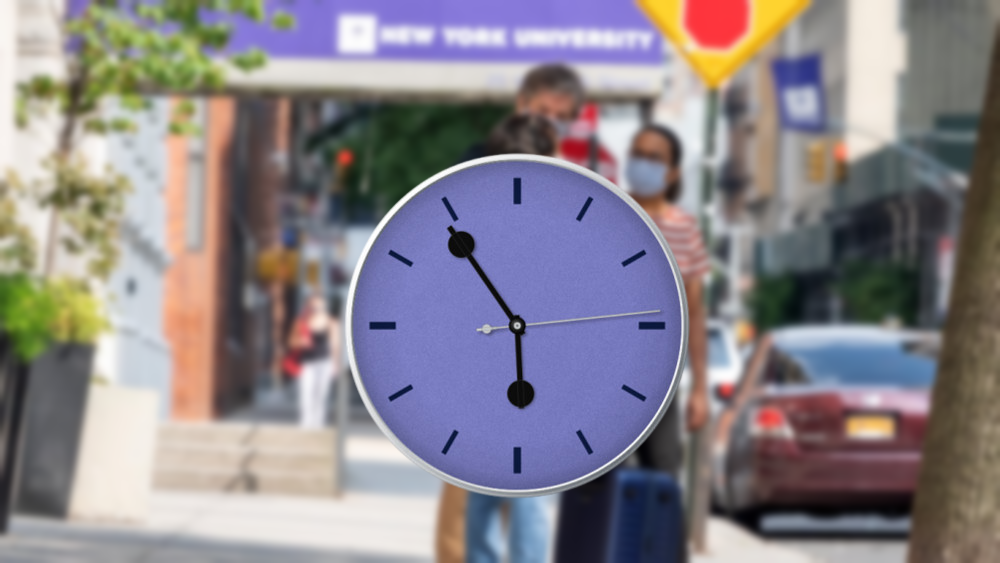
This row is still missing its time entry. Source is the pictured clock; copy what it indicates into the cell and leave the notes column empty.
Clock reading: 5:54:14
